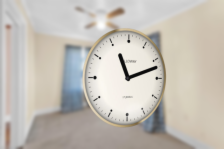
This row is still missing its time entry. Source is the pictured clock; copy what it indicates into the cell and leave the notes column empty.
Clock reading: 11:12
